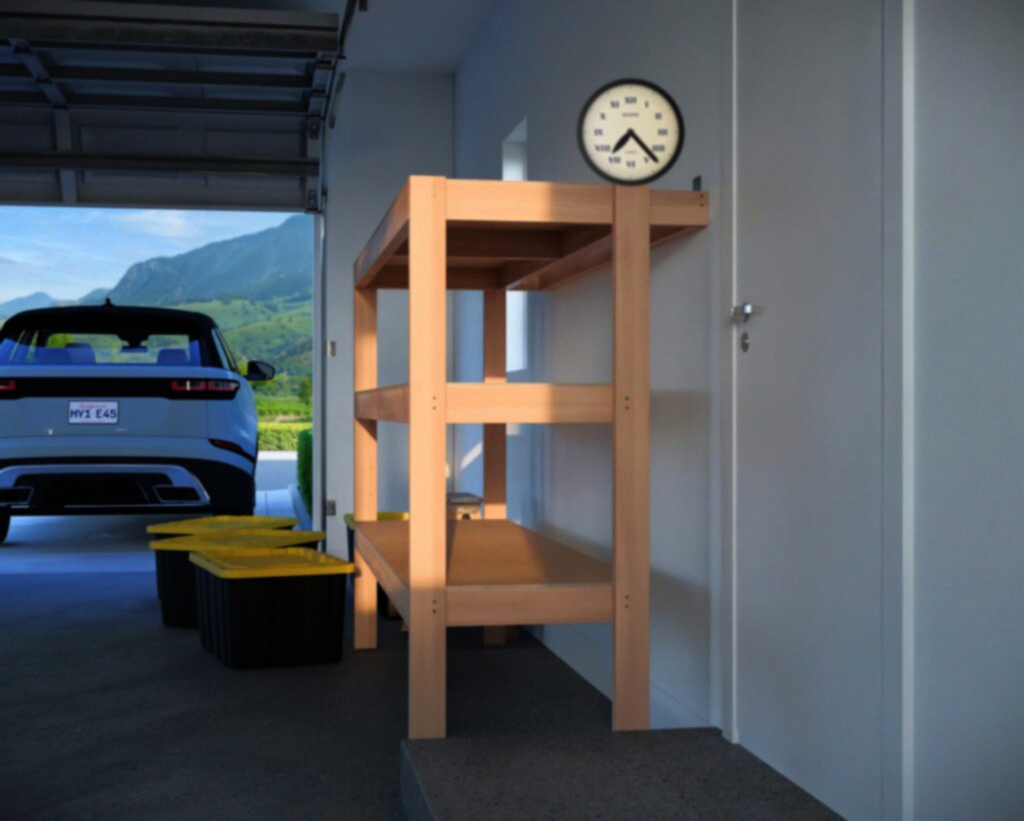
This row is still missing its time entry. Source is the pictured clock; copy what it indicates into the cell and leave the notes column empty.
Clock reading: 7:23
